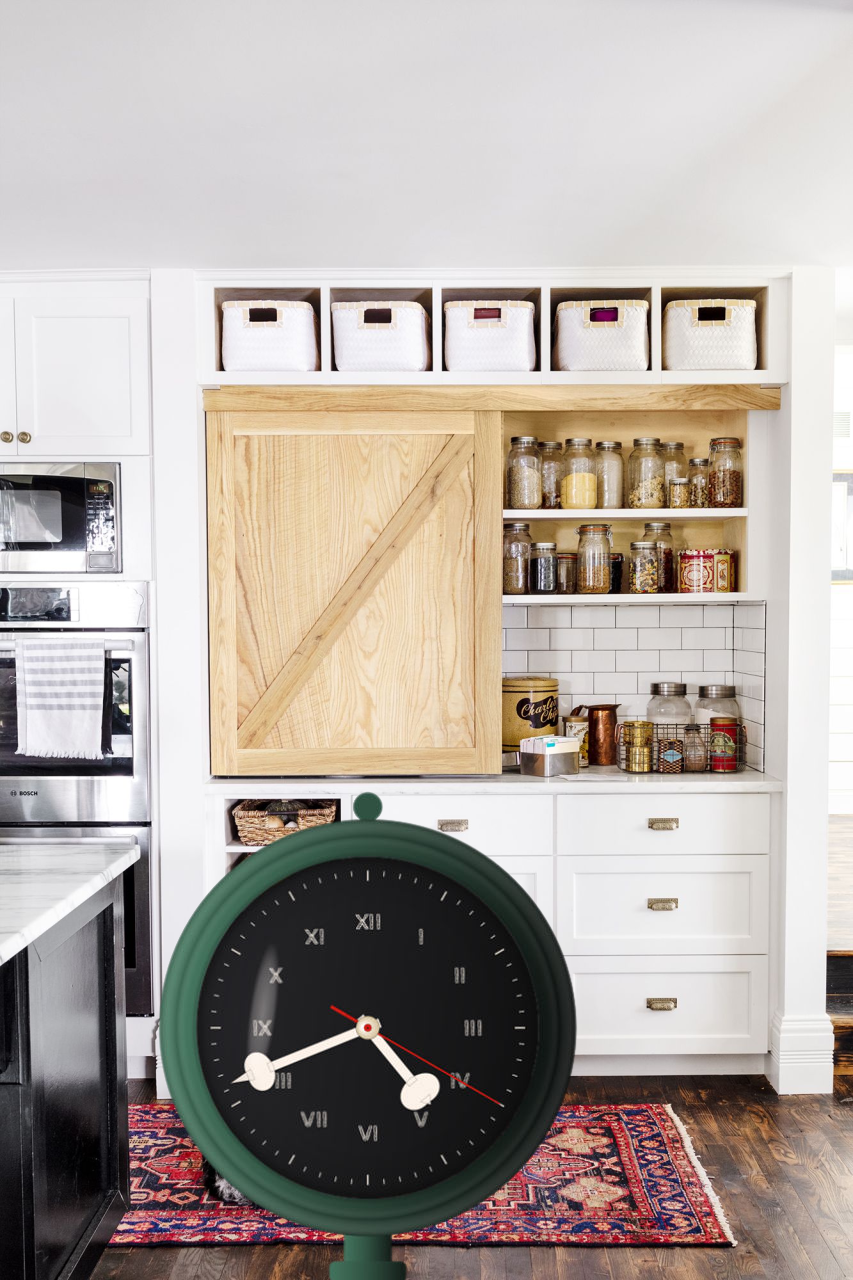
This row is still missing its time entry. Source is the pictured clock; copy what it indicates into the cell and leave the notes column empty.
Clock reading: 4:41:20
